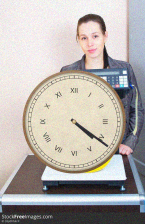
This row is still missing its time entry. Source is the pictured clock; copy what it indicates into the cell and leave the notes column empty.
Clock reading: 4:21
